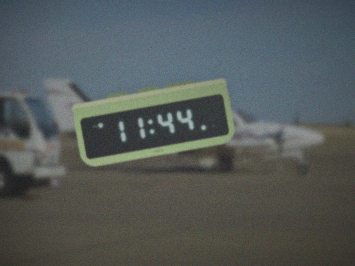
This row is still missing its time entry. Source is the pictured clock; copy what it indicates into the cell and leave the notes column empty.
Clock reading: 11:44
